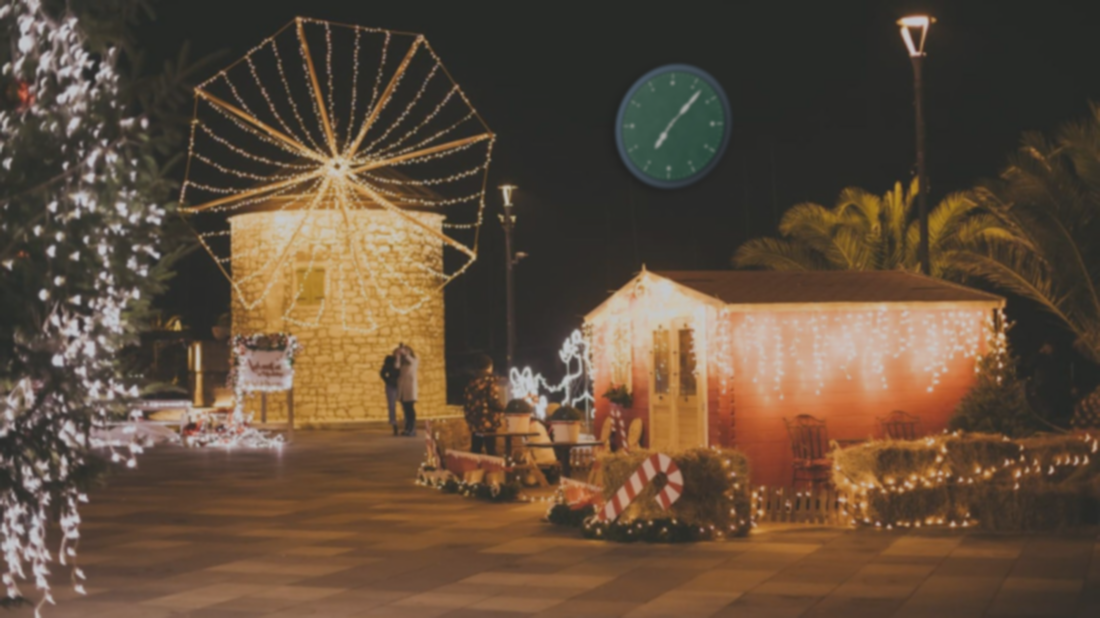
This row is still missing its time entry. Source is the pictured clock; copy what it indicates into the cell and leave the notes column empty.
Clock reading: 7:07
